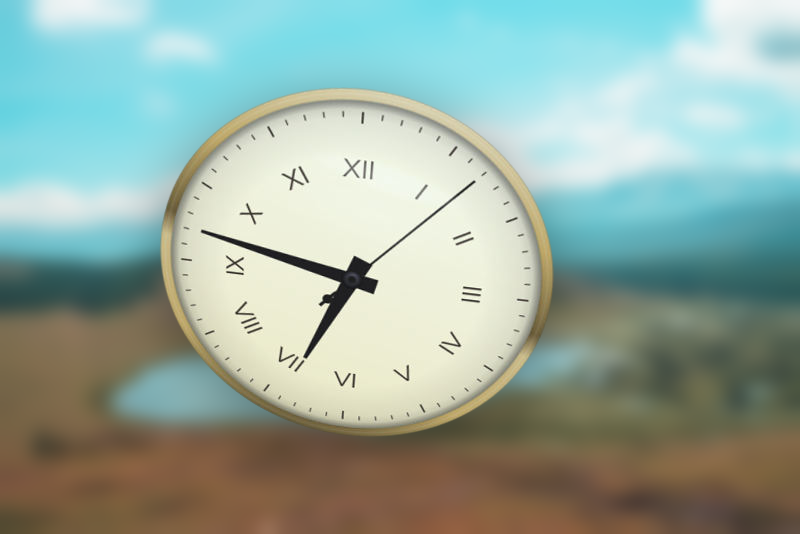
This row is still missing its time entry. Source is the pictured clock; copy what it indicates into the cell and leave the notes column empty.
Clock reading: 6:47:07
